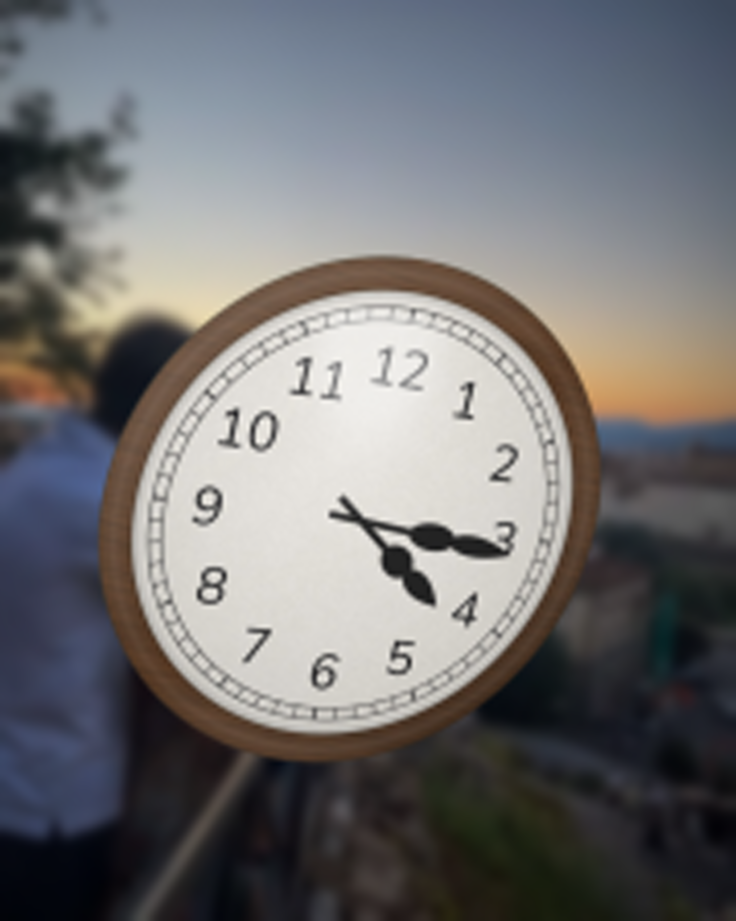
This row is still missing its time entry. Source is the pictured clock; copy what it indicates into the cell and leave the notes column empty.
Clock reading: 4:16
